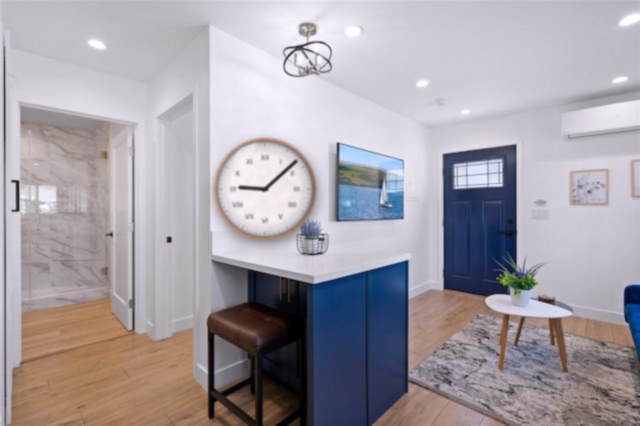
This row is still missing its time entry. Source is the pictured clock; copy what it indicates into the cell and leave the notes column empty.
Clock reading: 9:08
